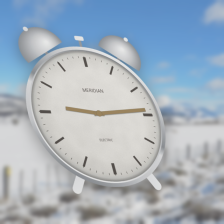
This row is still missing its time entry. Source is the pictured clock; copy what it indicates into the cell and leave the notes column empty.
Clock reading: 9:14
